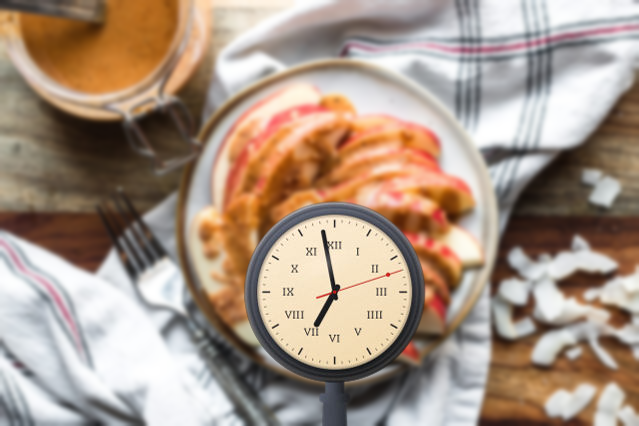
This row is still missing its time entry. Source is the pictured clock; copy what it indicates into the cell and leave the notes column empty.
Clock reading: 6:58:12
